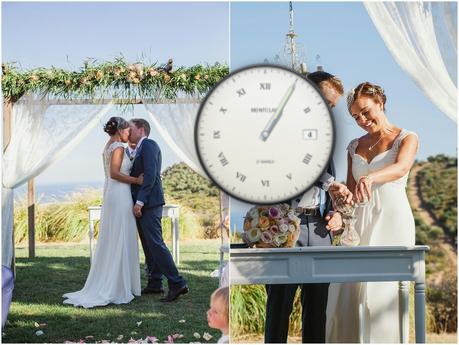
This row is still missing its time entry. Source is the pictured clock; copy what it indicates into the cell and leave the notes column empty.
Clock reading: 1:05
